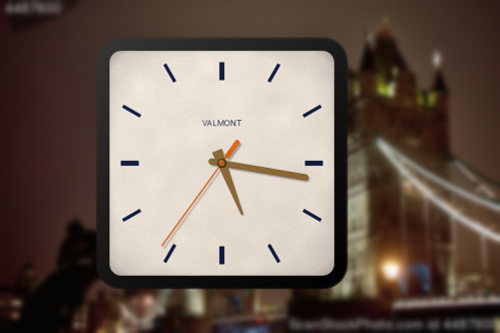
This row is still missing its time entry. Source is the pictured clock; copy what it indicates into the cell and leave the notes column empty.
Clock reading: 5:16:36
